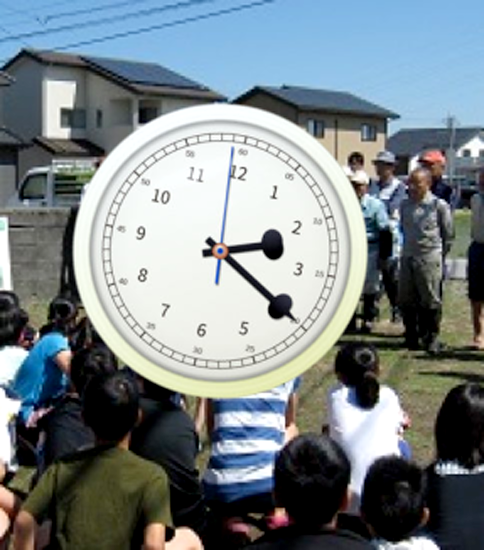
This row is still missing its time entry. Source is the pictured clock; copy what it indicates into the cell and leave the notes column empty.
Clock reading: 2:19:59
